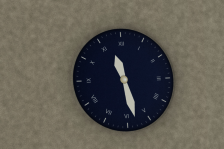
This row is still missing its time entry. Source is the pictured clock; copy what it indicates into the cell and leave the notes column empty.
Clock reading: 11:28
